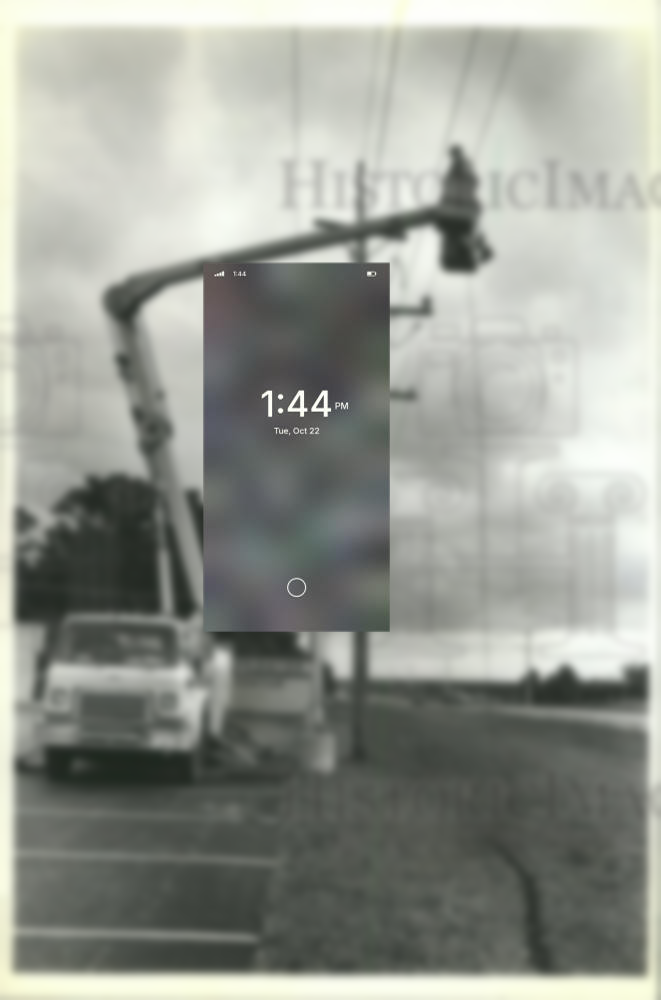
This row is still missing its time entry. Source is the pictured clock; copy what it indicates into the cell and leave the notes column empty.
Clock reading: 1:44
